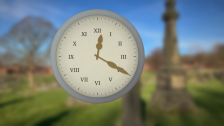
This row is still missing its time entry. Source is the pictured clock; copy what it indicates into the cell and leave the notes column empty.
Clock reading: 12:20
